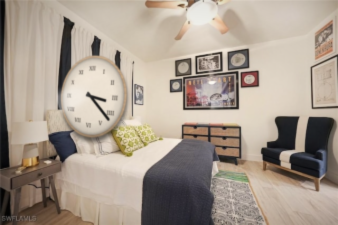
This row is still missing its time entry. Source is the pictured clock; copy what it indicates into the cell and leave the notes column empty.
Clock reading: 3:22
